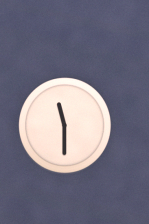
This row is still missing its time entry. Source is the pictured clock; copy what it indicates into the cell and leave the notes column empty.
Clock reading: 11:30
